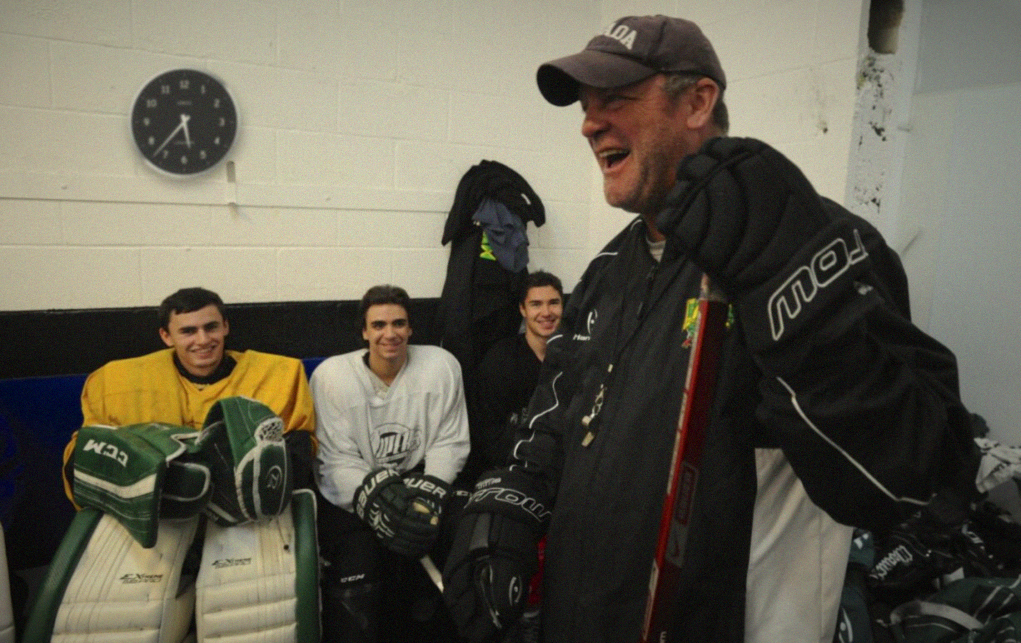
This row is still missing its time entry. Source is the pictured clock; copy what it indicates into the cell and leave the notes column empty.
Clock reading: 5:37
